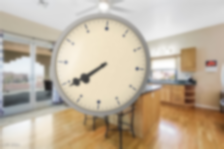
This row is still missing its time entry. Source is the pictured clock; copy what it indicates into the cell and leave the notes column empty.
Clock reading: 7:39
